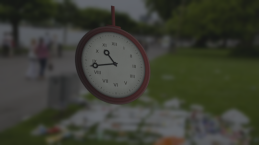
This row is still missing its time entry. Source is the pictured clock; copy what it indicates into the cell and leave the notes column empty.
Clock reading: 10:43
